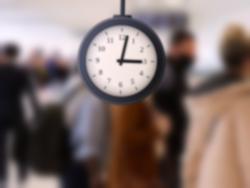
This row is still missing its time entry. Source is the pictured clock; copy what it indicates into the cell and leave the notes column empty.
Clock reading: 3:02
